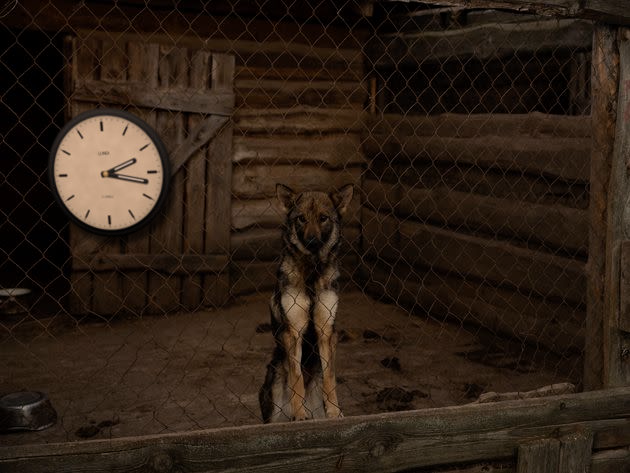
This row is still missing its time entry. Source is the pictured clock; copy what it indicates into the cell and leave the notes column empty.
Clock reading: 2:17
